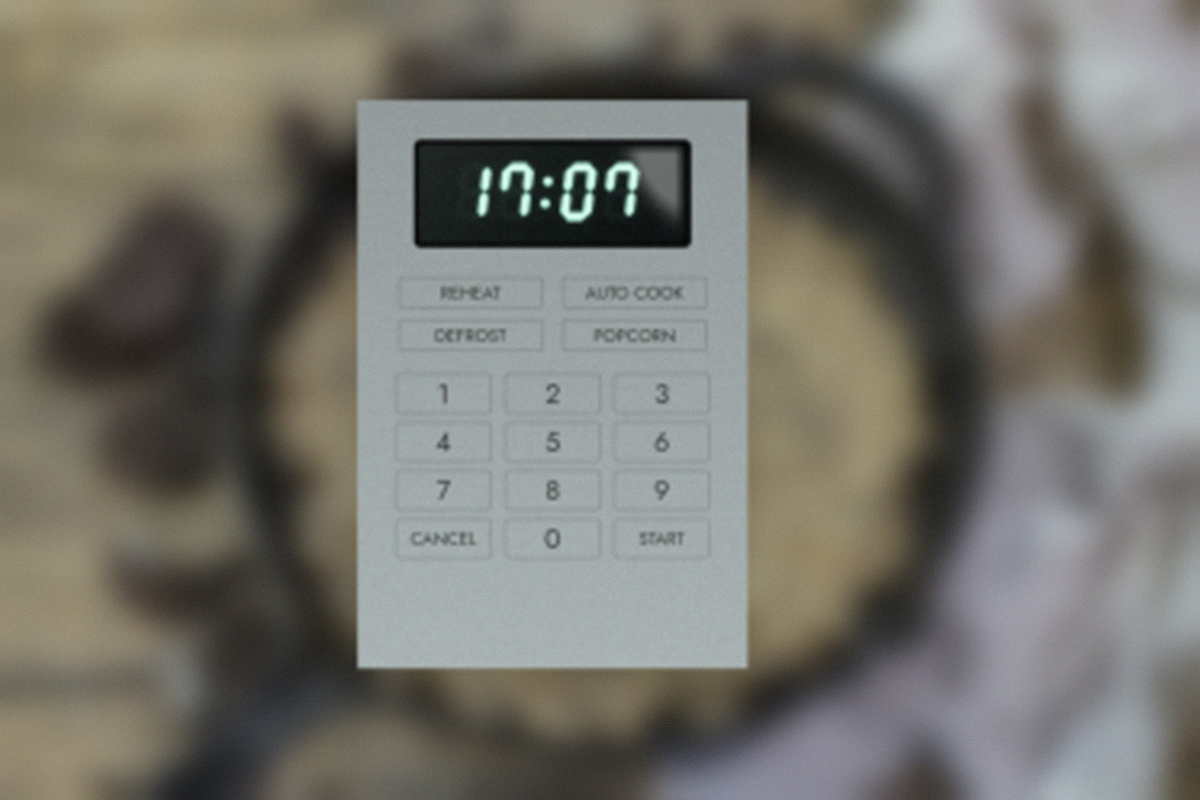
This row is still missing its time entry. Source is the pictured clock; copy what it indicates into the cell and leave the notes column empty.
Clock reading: 17:07
